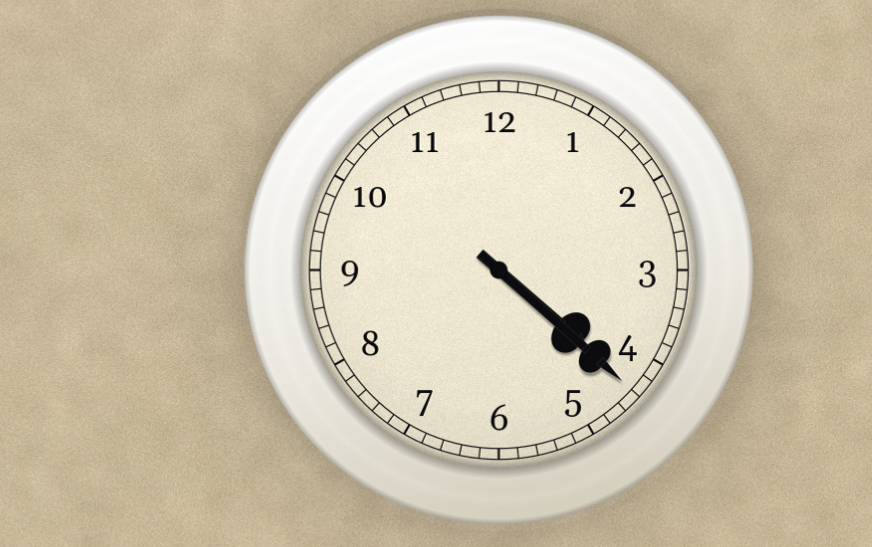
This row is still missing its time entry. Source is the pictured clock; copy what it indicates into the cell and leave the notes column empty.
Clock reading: 4:22
